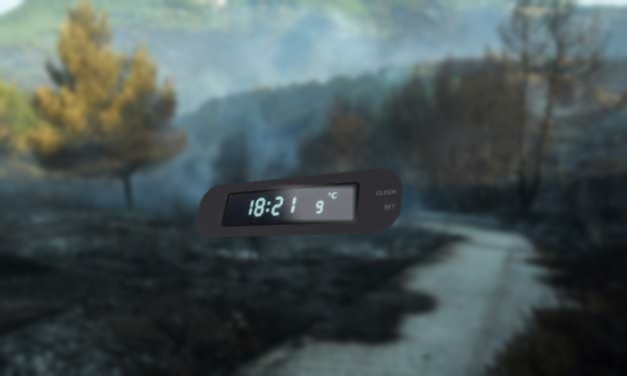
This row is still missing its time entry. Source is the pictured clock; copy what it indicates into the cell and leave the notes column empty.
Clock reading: 18:21
